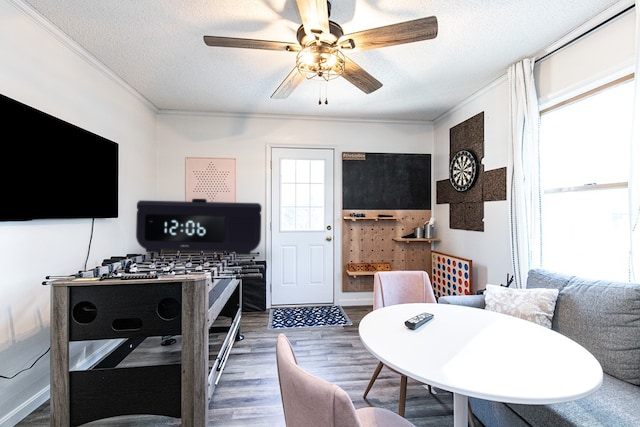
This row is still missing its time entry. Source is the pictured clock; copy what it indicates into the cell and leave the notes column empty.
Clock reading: 12:06
